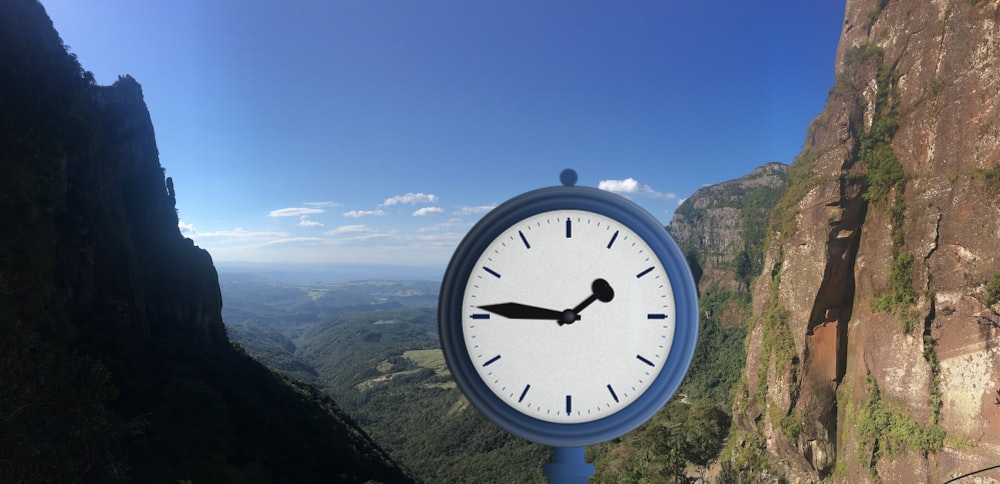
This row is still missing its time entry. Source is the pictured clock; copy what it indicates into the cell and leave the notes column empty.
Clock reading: 1:46
